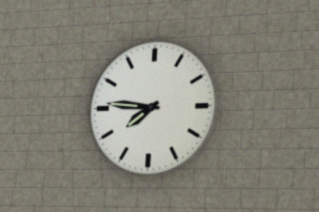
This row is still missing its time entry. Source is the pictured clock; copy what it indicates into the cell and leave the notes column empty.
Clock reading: 7:46
